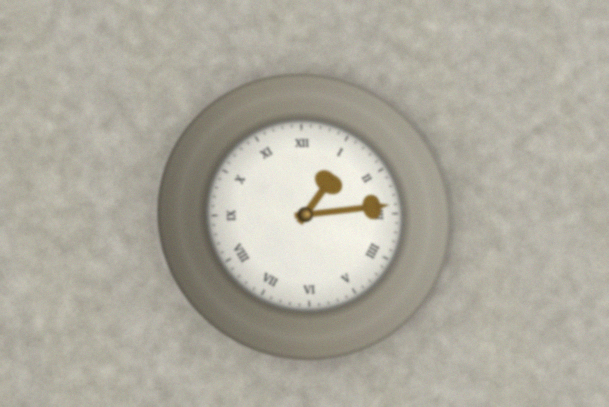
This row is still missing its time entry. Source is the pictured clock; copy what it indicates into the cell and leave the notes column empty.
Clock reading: 1:14
